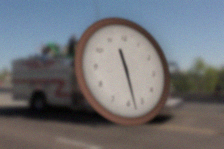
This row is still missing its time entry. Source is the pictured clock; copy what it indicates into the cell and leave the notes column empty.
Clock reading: 11:28
